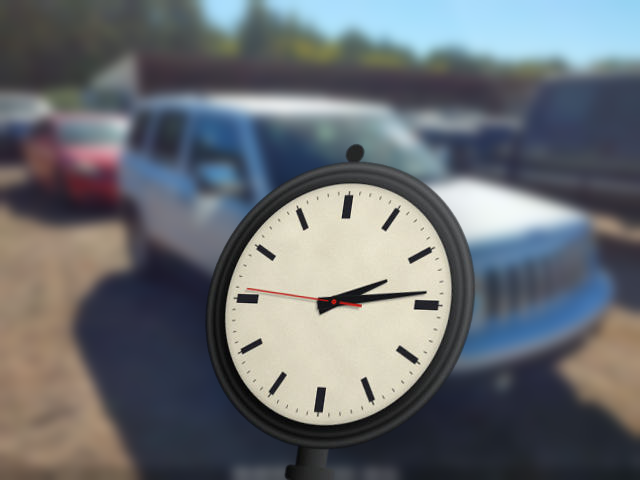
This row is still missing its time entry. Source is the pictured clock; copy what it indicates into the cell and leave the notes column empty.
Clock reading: 2:13:46
